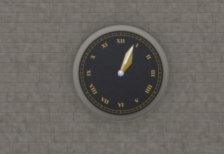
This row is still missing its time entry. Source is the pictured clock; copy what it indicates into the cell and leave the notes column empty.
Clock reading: 1:04
